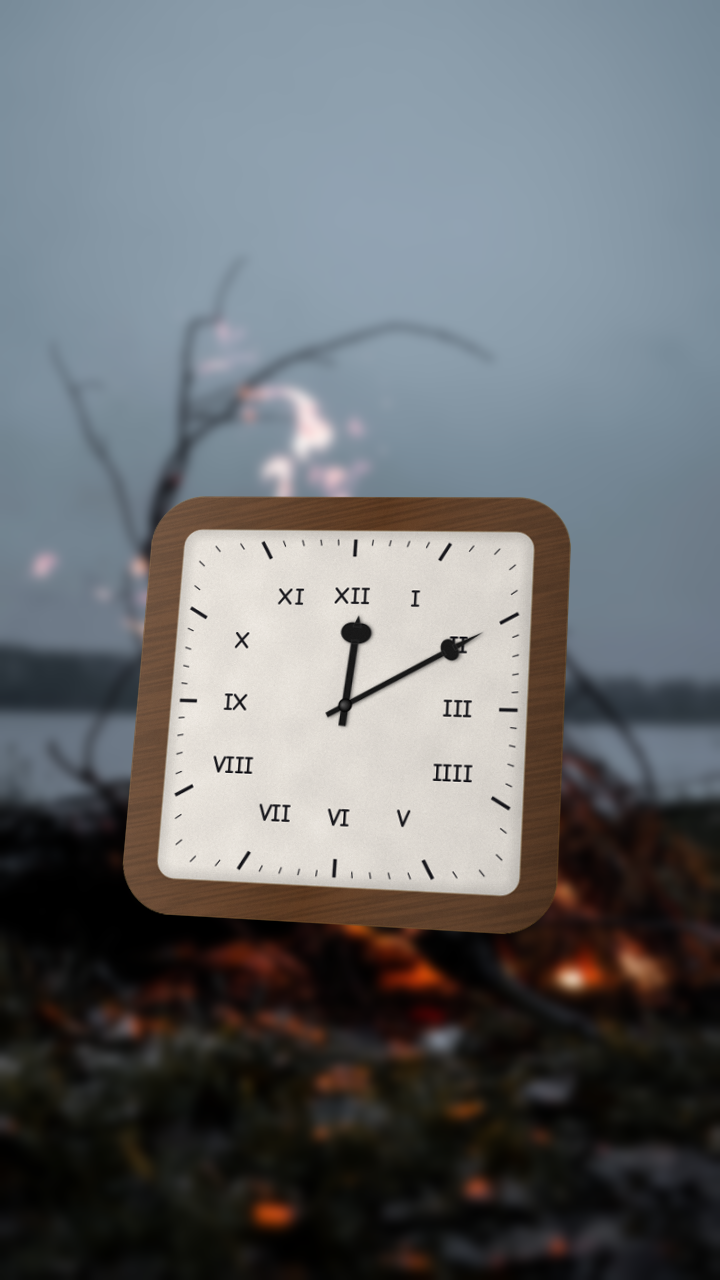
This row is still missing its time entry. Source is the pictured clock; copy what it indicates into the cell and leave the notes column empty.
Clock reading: 12:10
